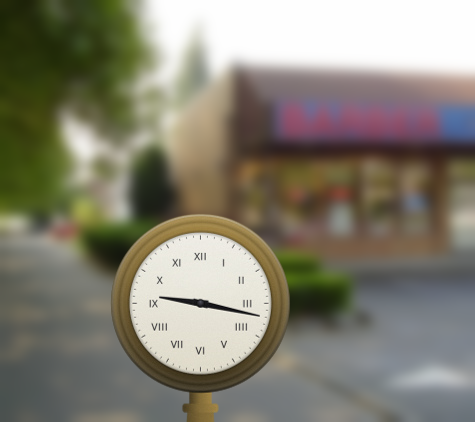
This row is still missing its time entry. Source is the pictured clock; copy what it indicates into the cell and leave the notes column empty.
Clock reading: 9:17
